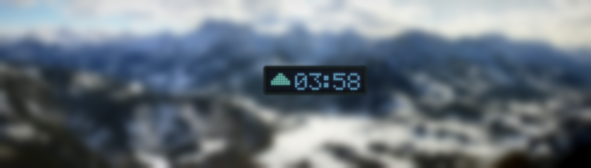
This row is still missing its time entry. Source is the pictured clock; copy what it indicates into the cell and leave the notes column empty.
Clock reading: 3:58
